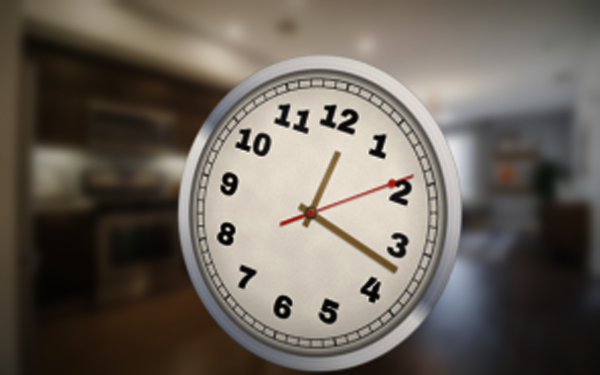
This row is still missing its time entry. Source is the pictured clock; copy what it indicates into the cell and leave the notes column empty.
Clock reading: 12:17:09
